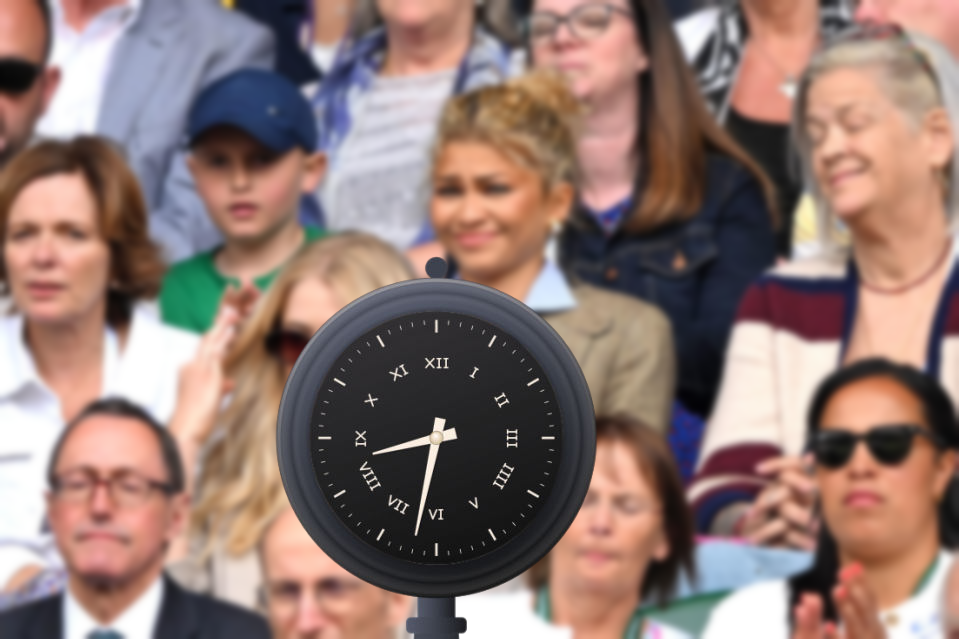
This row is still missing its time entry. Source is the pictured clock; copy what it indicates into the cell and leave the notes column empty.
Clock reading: 8:32
